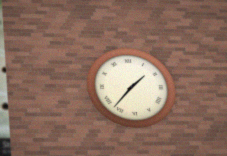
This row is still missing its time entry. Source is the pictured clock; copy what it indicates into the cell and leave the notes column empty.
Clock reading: 1:37
